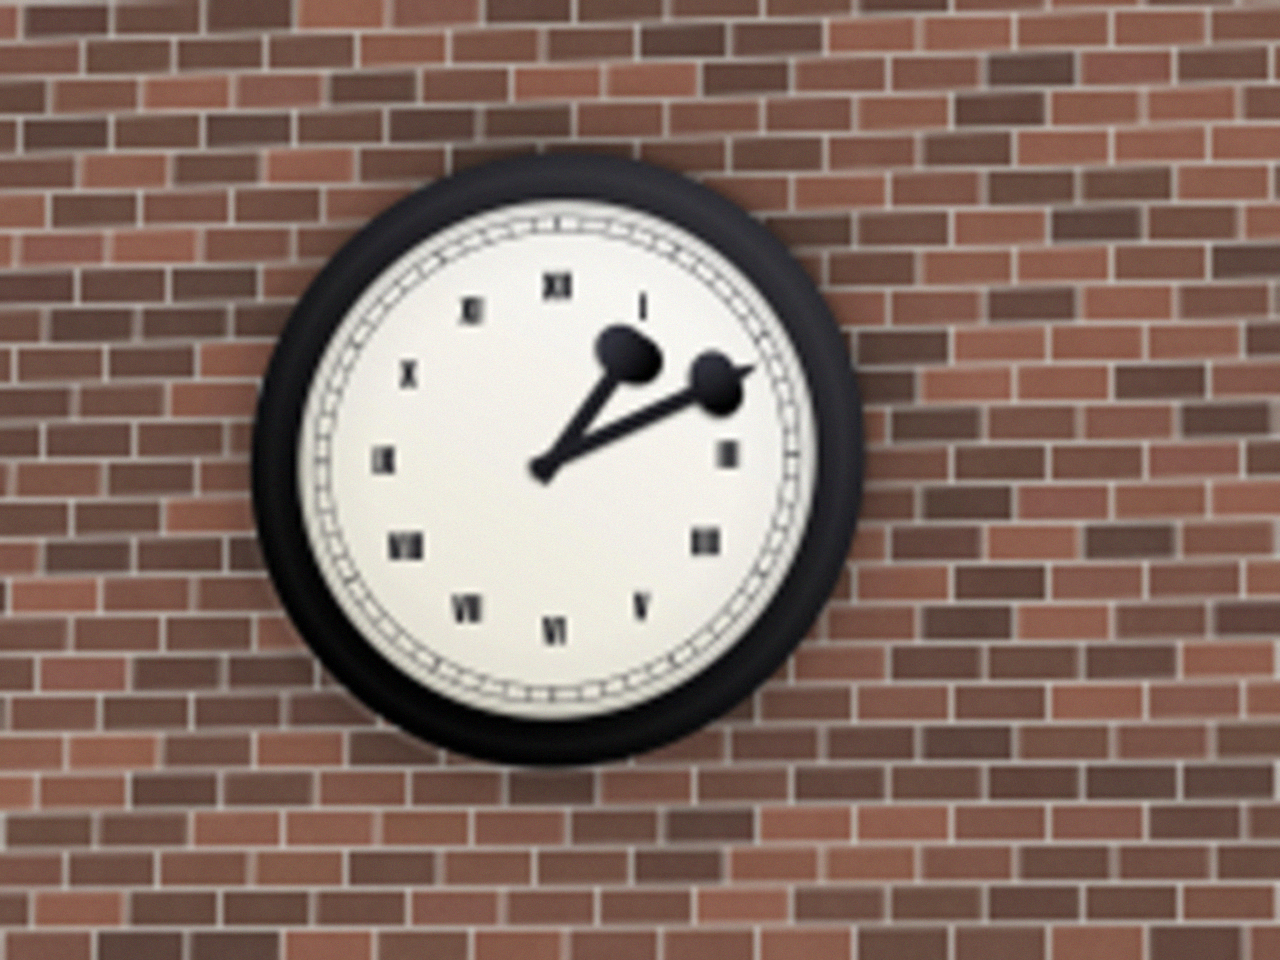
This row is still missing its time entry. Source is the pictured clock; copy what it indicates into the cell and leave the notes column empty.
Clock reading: 1:11
